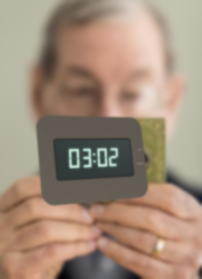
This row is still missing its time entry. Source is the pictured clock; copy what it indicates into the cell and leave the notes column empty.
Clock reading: 3:02
